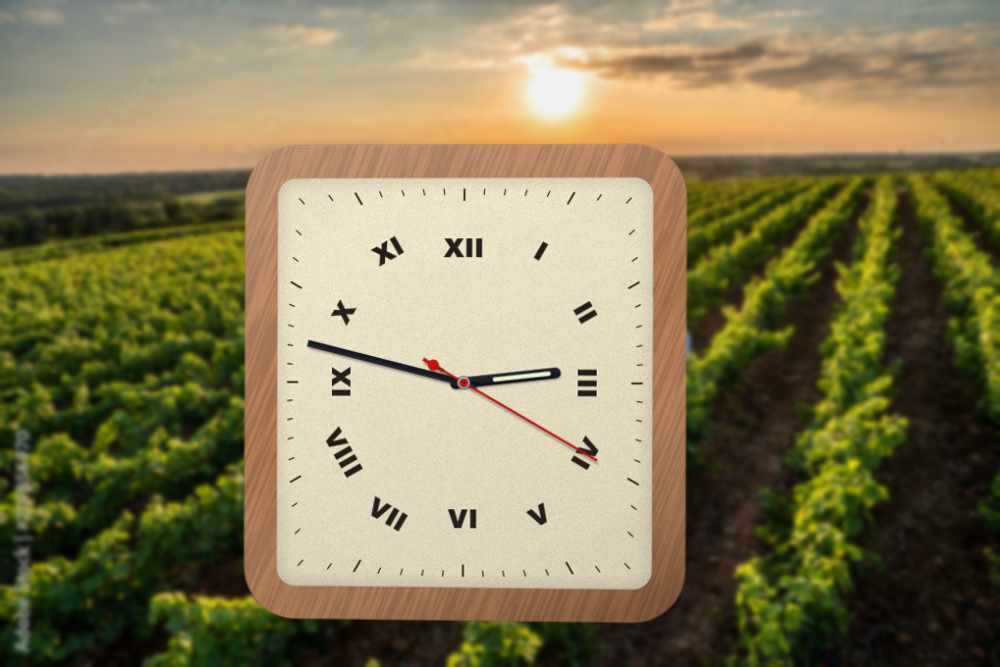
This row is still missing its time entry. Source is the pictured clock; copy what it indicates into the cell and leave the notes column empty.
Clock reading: 2:47:20
